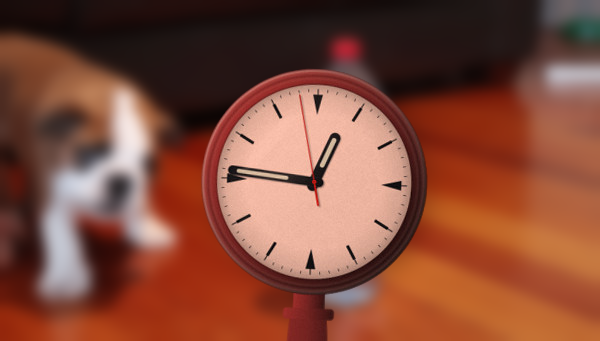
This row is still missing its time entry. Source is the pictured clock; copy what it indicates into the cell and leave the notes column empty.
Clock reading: 12:45:58
